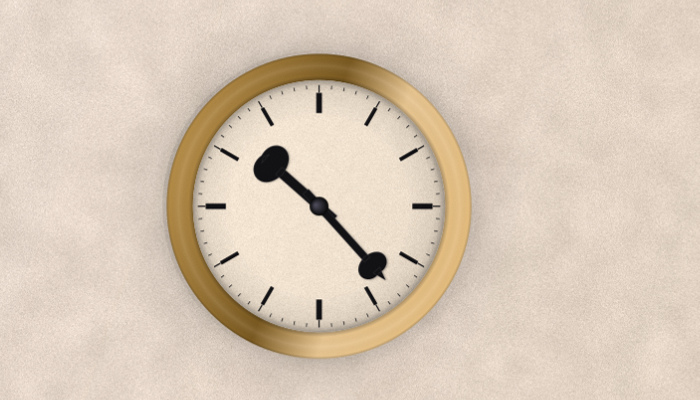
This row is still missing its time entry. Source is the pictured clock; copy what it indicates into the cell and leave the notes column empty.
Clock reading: 10:23
